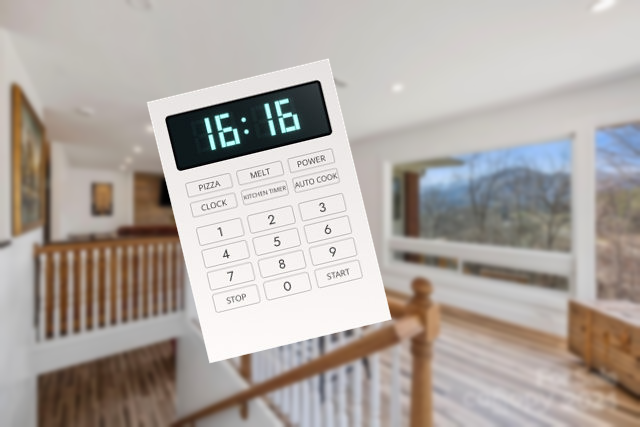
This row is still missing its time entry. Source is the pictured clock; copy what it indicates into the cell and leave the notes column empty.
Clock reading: 16:16
